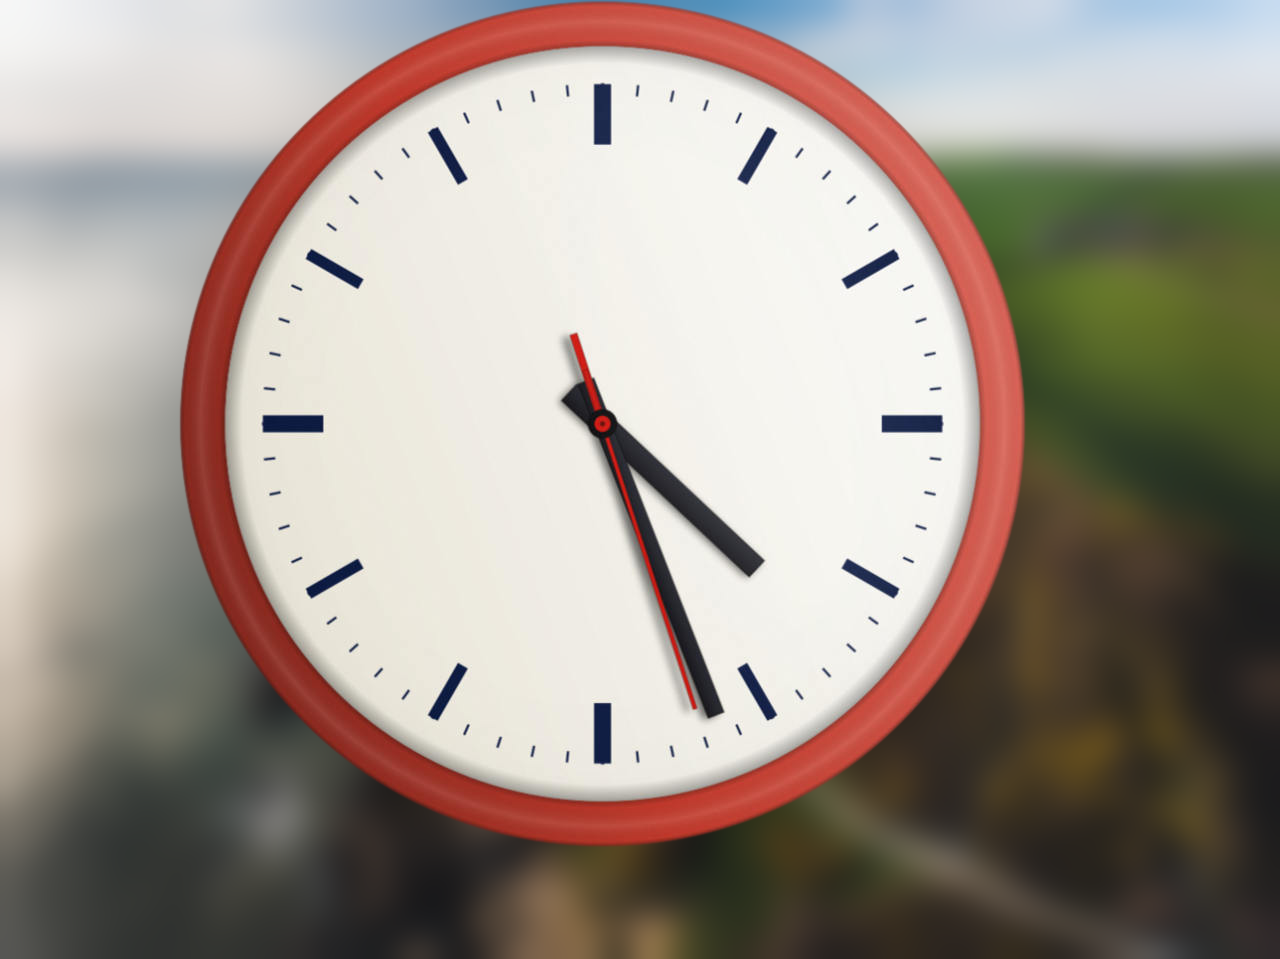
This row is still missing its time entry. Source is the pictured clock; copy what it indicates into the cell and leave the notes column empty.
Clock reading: 4:26:27
